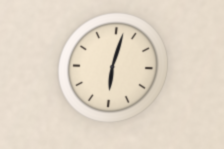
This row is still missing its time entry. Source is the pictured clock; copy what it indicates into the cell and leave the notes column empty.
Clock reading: 6:02
